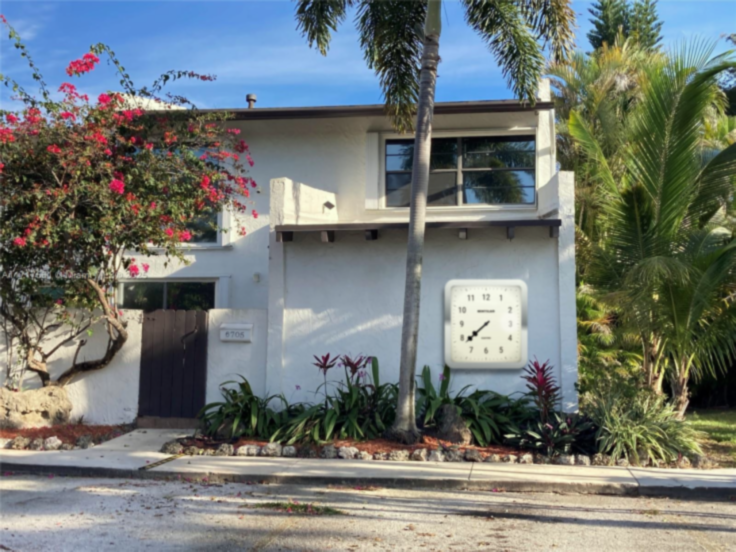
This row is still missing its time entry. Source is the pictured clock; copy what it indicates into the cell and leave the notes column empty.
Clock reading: 7:38
